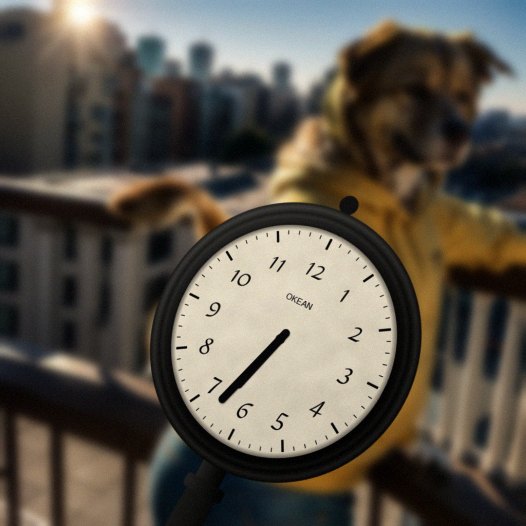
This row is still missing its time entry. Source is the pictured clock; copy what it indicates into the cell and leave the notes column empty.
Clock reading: 6:33
